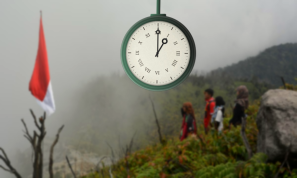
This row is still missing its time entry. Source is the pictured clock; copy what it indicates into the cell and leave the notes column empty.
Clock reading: 1:00
